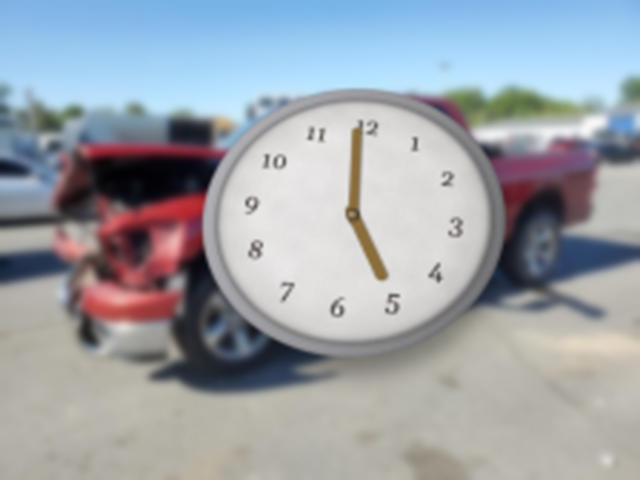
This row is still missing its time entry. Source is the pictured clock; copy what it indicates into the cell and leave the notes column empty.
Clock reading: 4:59
